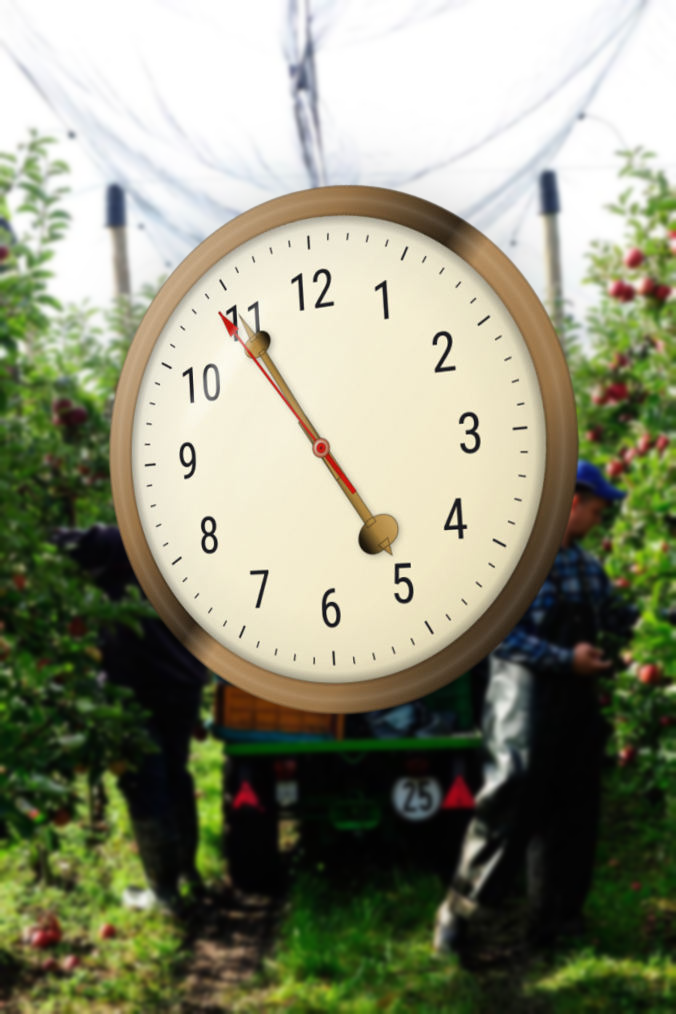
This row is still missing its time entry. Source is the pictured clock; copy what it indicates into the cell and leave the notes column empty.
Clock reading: 4:54:54
